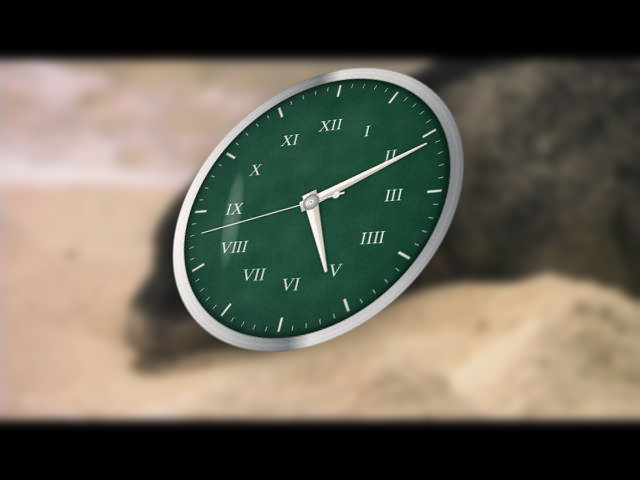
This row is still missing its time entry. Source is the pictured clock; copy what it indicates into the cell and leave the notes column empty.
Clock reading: 5:10:43
